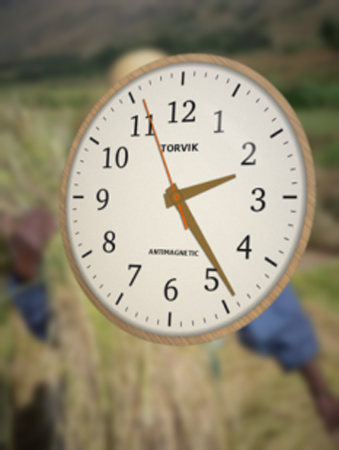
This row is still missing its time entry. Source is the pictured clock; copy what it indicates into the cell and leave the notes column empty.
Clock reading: 2:23:56
